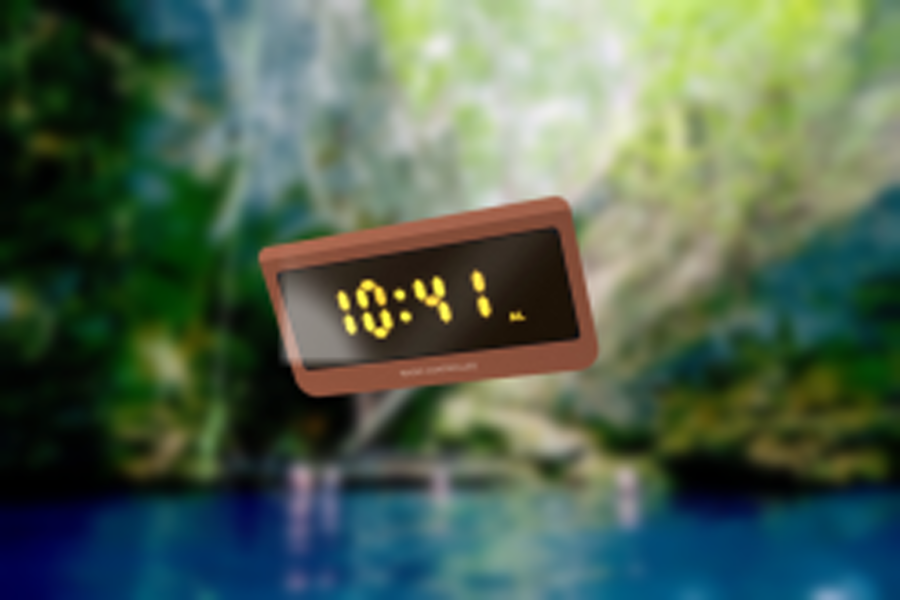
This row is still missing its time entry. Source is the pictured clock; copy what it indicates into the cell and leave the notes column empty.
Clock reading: 10:41
